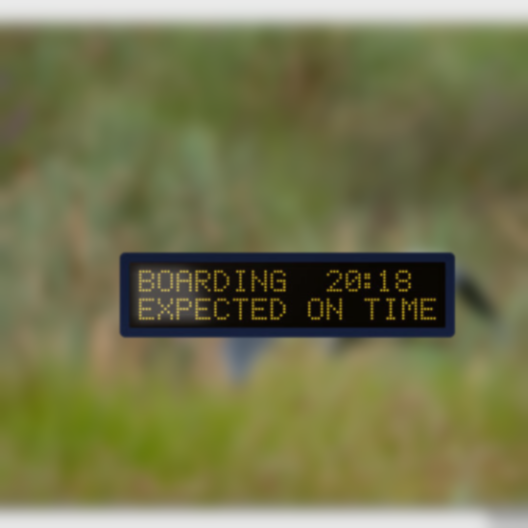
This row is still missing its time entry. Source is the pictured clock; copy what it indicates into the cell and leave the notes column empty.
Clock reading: 20:18
